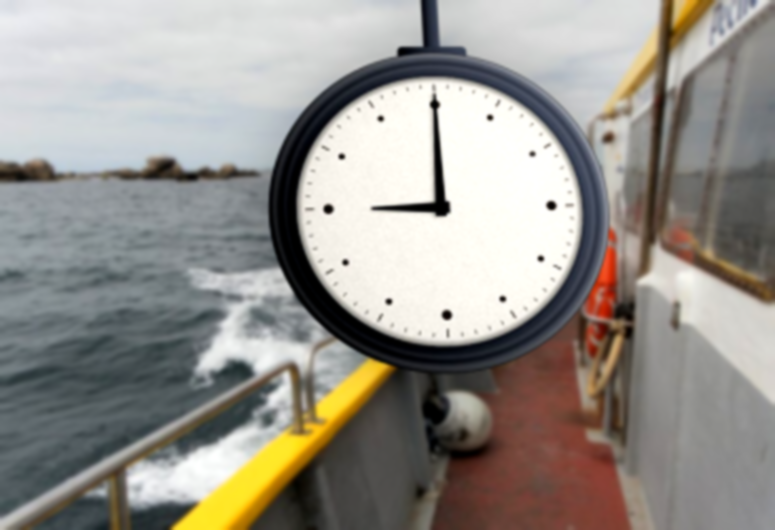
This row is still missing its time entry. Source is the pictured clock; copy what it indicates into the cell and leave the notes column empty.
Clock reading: 9:00
